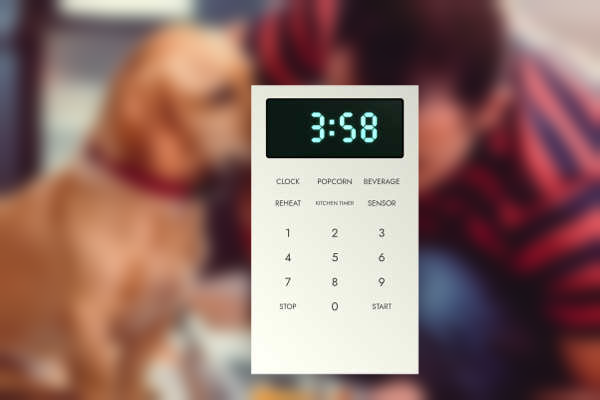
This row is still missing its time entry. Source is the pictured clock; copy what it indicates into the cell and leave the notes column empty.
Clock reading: 3:58
